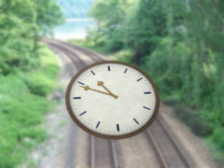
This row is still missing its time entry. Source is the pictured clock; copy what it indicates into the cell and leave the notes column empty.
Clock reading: 10:49
